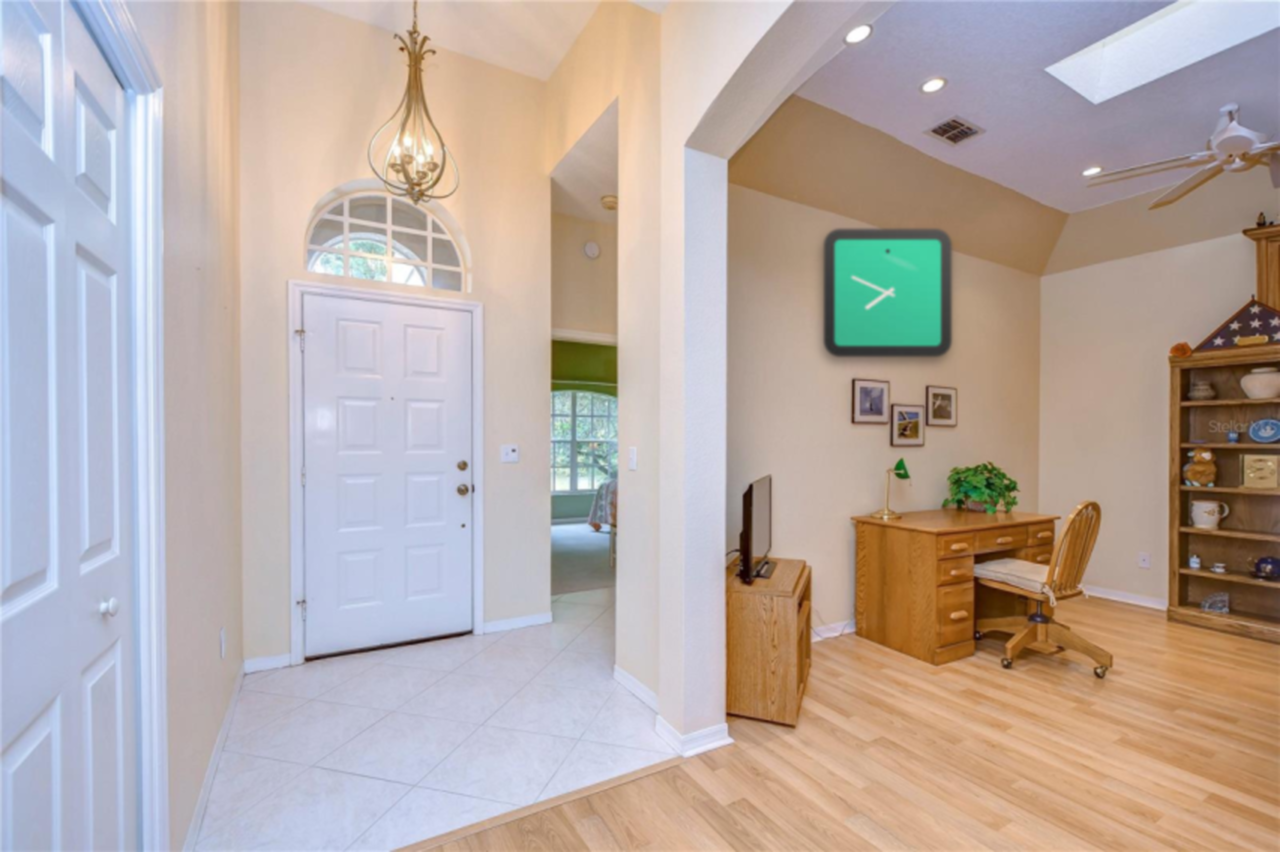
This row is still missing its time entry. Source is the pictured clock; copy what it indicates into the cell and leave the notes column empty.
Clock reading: 7:49
